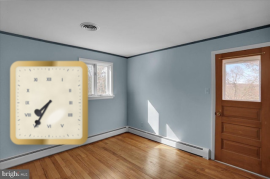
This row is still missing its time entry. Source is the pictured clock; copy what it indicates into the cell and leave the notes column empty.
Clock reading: 7:35
